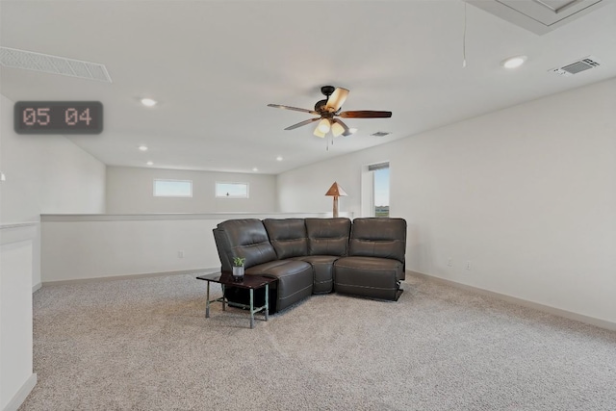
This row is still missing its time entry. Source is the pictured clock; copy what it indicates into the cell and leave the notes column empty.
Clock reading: 5:04
